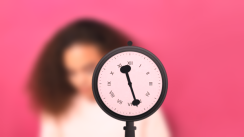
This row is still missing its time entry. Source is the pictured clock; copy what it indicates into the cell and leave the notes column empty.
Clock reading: 11:27
